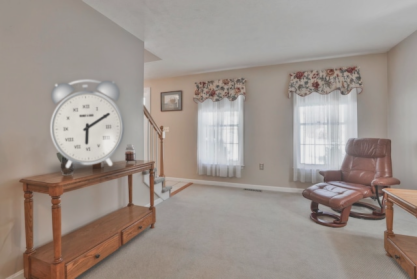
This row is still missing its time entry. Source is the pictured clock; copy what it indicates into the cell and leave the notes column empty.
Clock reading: 6:10
